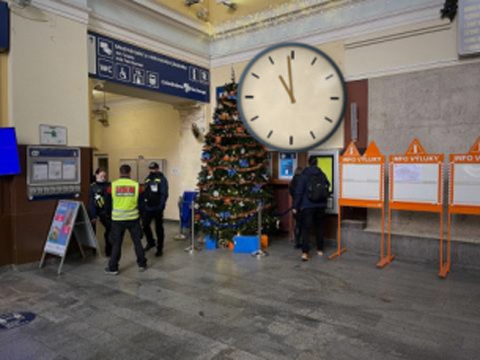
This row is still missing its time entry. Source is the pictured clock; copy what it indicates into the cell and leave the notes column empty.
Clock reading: 10:59
